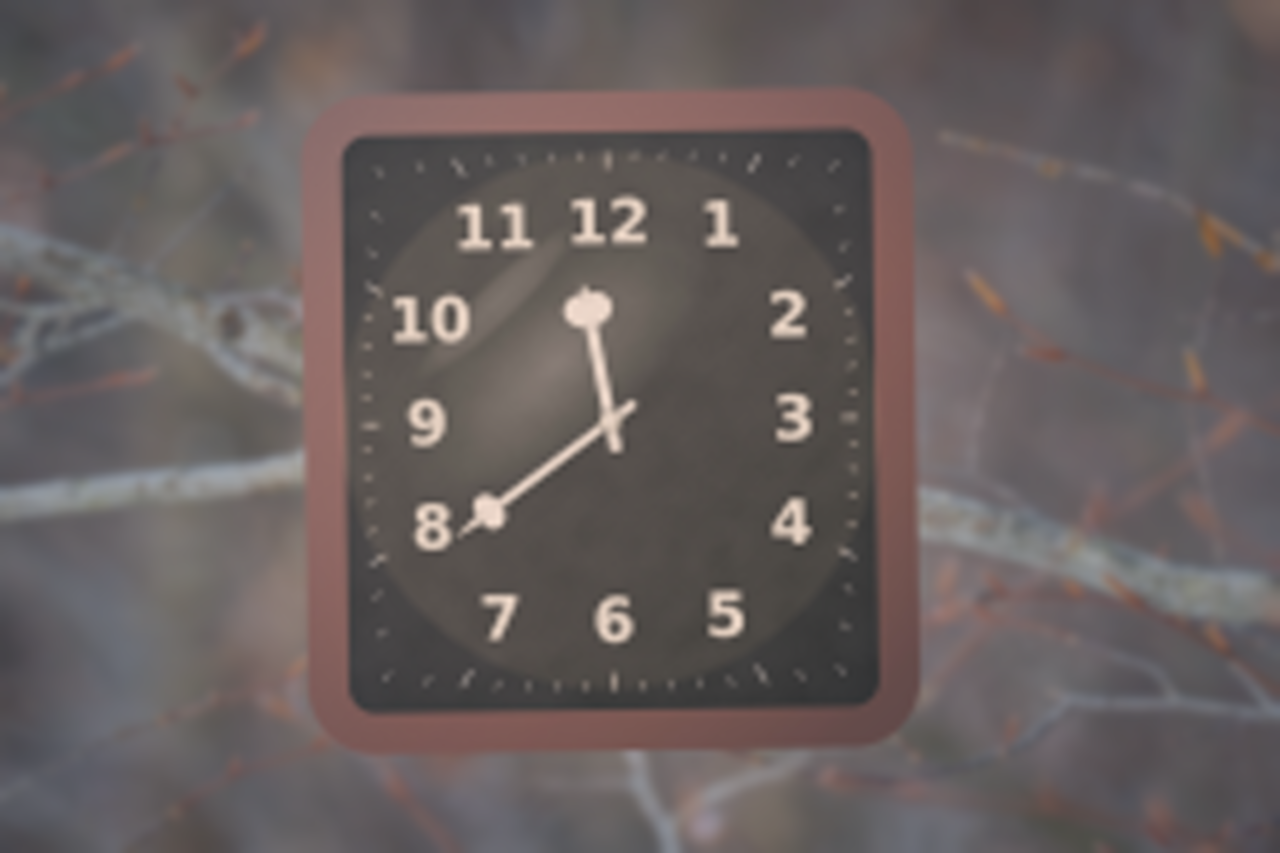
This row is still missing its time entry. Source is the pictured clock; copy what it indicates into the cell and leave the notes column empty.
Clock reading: 11:39
